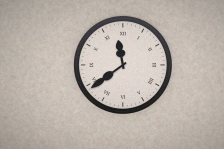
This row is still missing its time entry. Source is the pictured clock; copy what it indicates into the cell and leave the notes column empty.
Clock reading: 11:39
